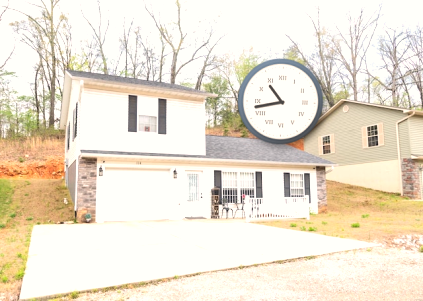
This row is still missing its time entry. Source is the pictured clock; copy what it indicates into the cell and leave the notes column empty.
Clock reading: 10:43
